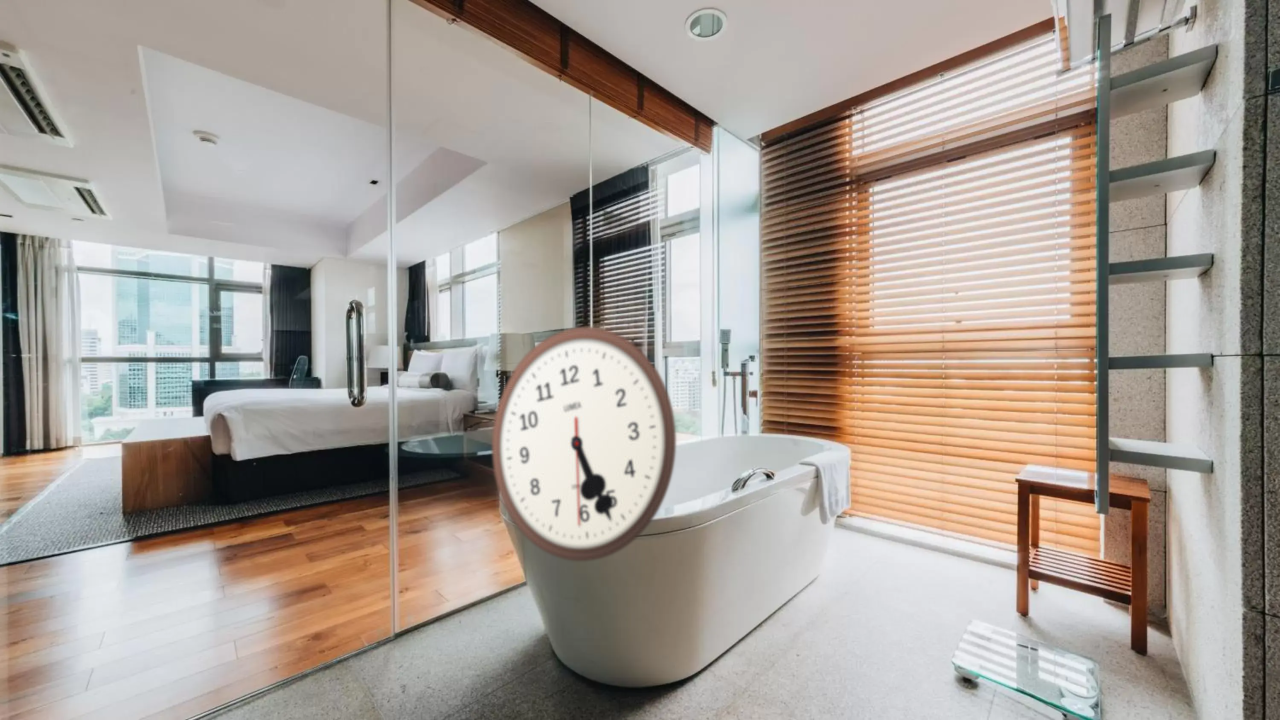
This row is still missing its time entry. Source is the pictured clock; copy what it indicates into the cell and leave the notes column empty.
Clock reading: 5:26:31
